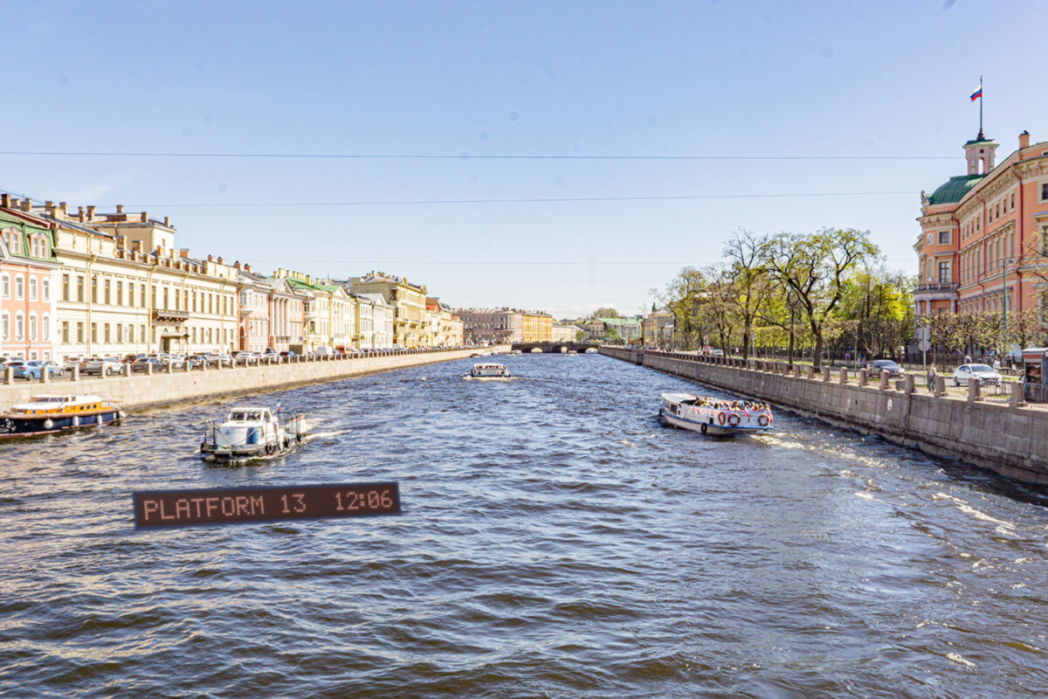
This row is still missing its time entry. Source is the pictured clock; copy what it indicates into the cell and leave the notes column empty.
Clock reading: 12:06
